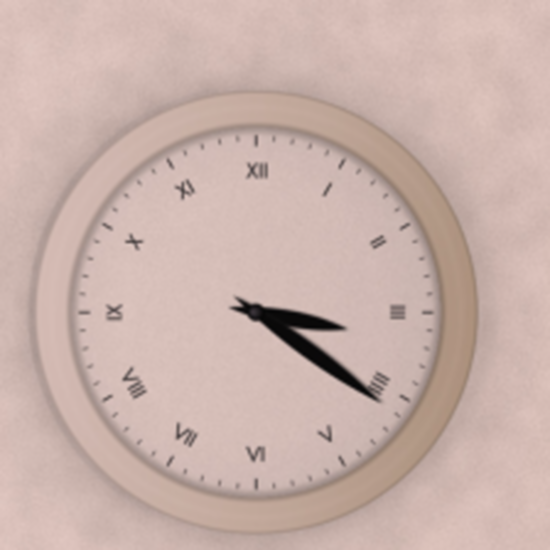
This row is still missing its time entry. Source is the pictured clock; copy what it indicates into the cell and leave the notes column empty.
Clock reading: 3:21
